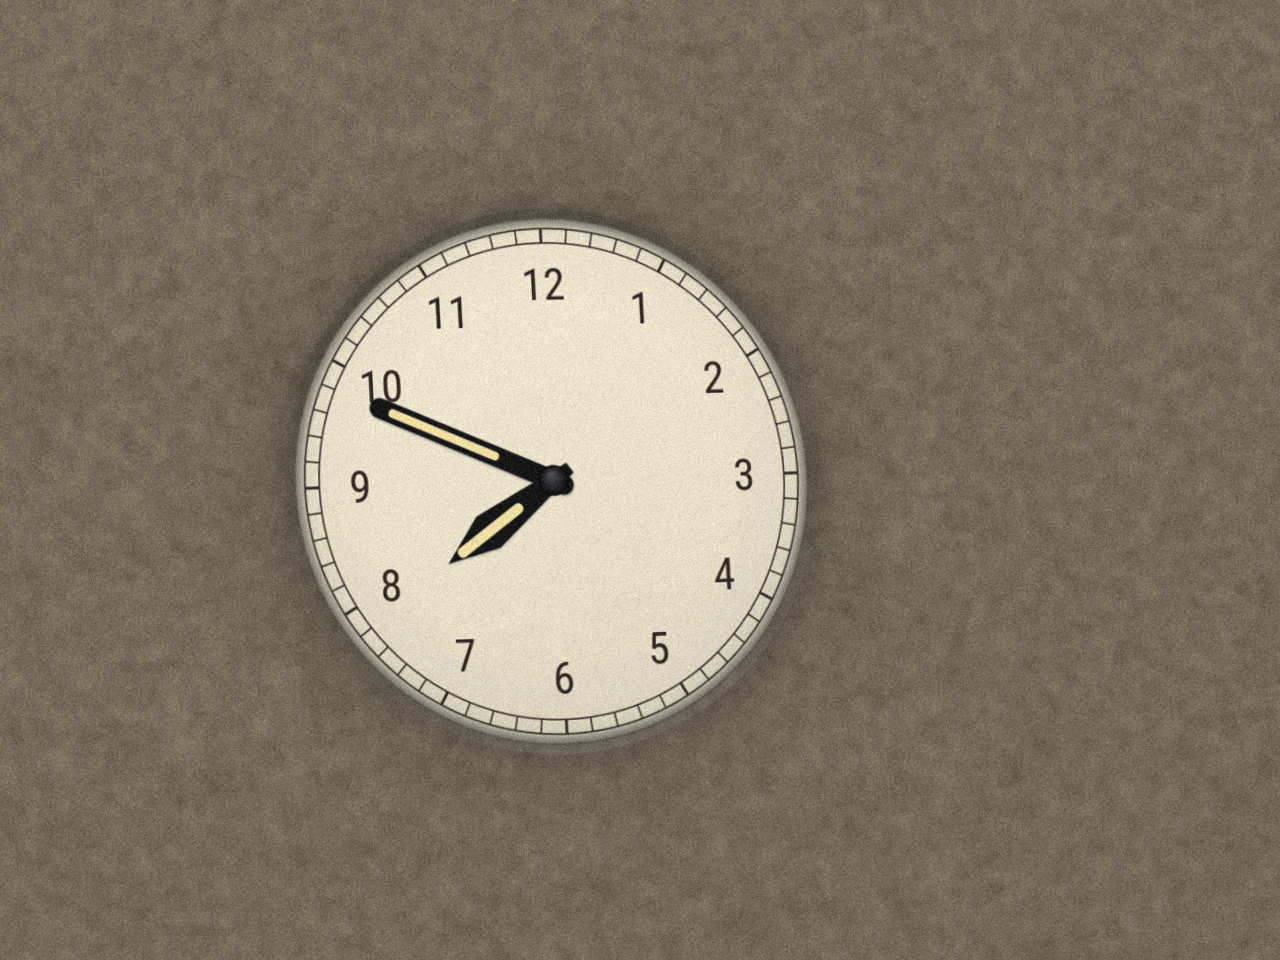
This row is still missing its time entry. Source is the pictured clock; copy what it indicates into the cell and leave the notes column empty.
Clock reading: 7:49
